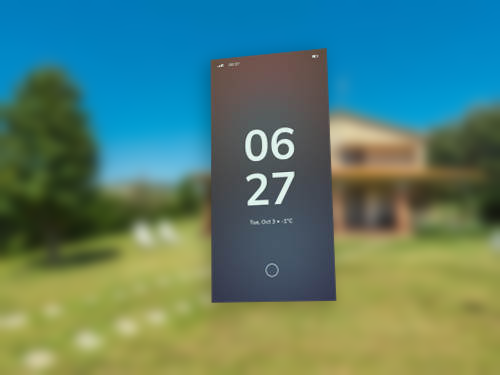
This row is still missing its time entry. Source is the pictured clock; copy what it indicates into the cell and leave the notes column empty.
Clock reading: 6:27
